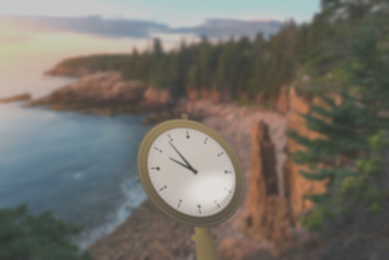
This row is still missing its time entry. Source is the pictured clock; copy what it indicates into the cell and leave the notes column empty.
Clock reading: 9:54
